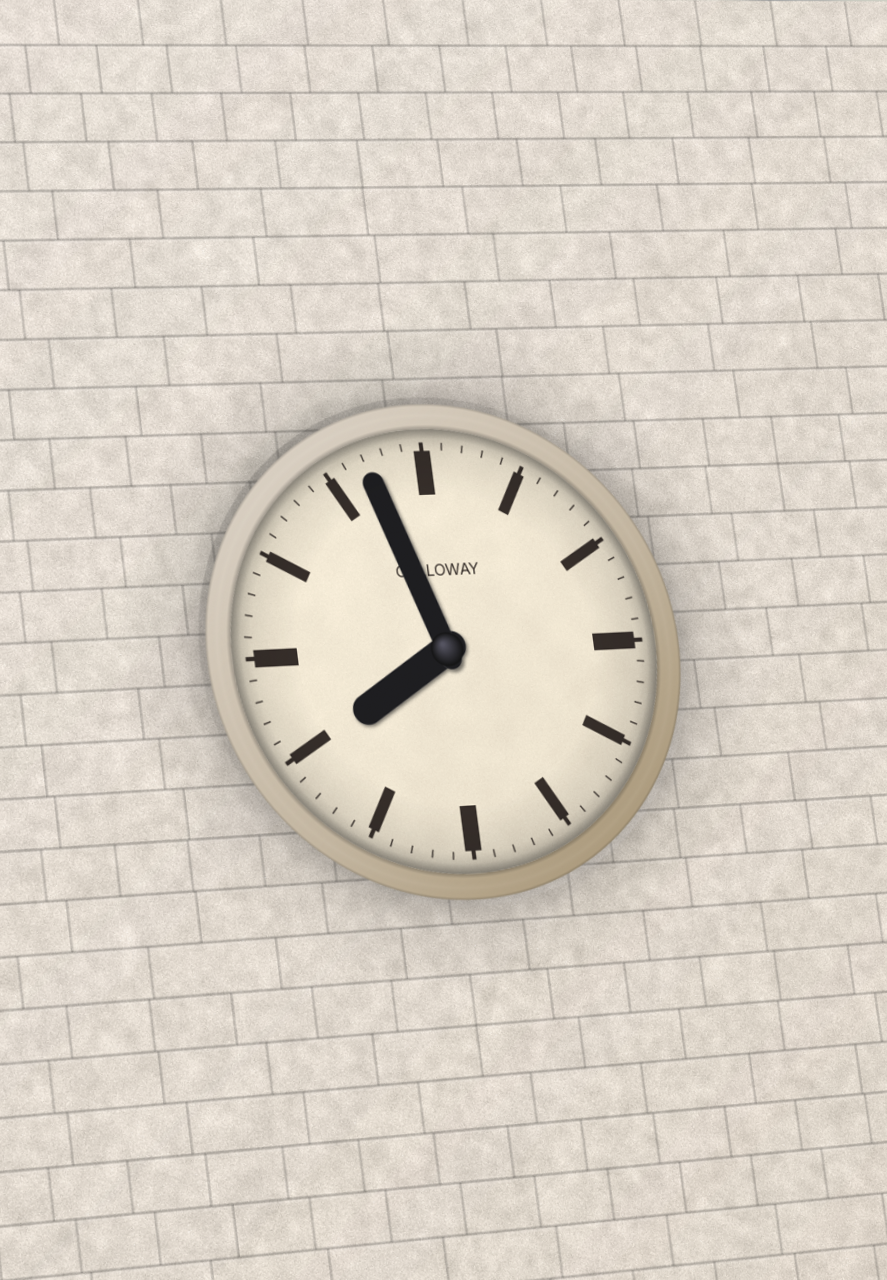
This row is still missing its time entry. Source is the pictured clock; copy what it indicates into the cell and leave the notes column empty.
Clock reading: 7:57
